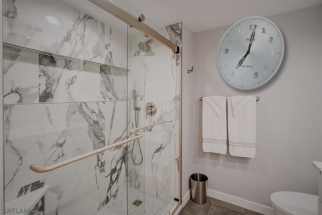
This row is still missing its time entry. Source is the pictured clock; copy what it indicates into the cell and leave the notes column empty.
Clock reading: 7:01
